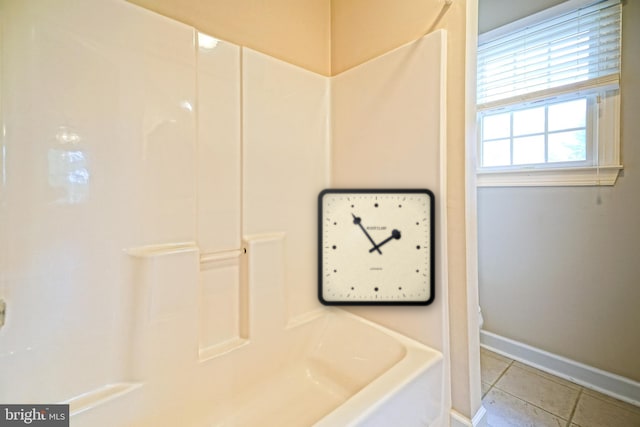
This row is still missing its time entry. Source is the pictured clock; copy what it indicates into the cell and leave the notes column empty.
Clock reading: 1:54
